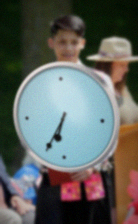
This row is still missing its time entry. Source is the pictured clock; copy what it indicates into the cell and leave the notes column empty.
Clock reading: 6:35
